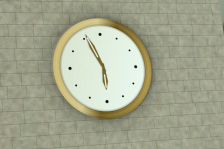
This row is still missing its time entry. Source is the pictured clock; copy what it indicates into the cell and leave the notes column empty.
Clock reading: 5:56
